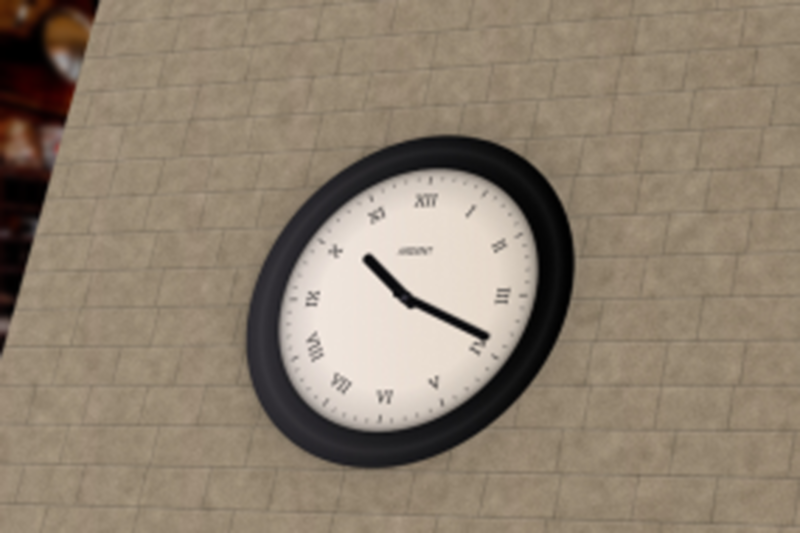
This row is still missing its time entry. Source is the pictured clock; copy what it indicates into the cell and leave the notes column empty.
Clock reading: 10:19
